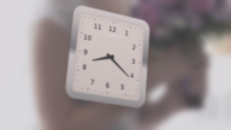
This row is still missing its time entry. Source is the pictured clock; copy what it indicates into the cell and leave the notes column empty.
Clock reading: 8:21
